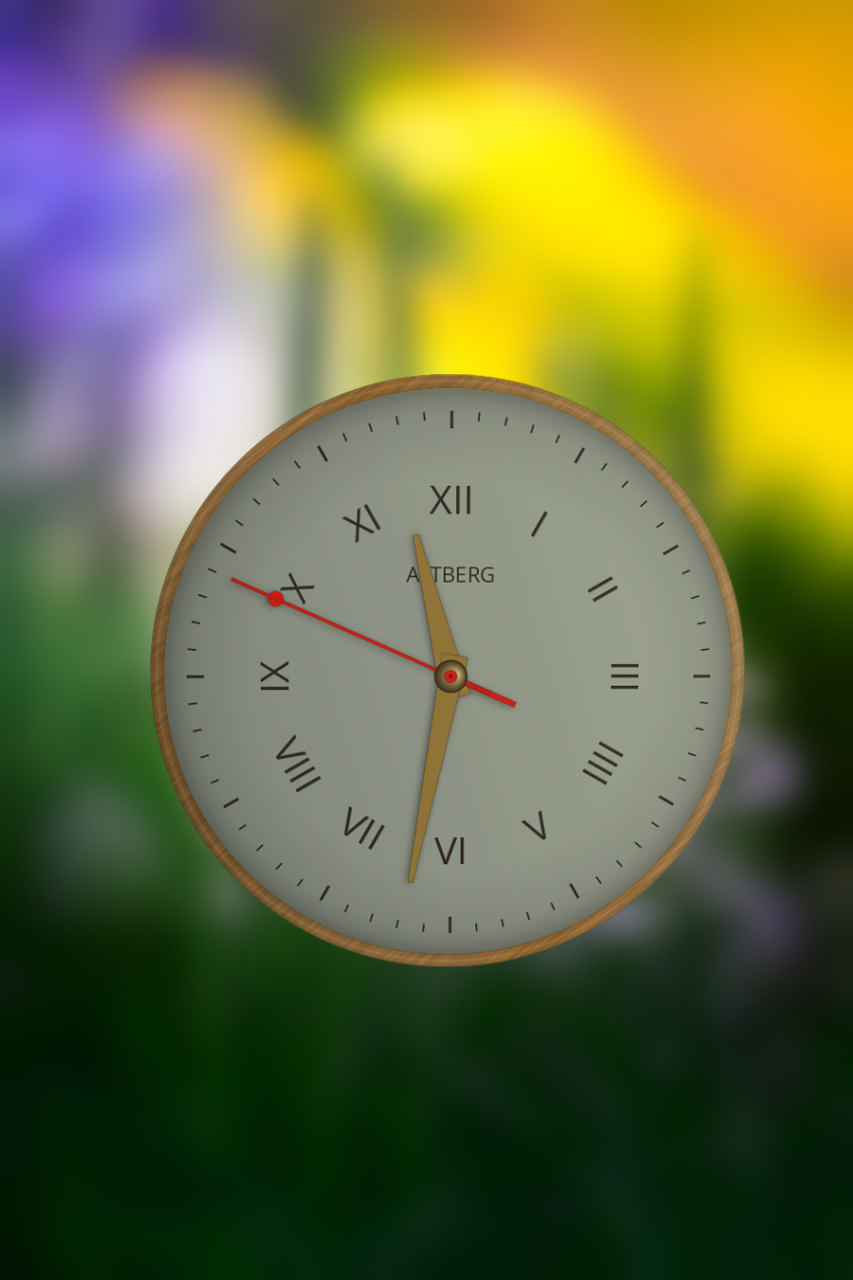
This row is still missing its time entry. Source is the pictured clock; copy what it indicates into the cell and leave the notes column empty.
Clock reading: 11:31:49
